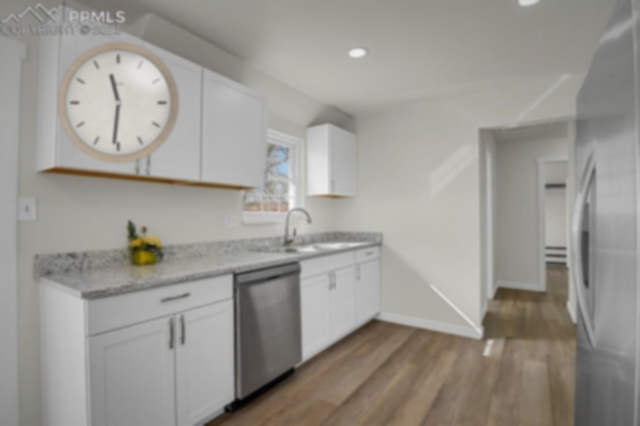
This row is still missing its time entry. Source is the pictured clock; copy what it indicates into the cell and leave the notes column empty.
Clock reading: 11:31
